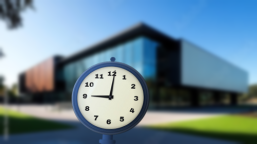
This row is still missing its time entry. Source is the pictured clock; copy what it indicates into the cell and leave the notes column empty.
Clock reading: 9:01
